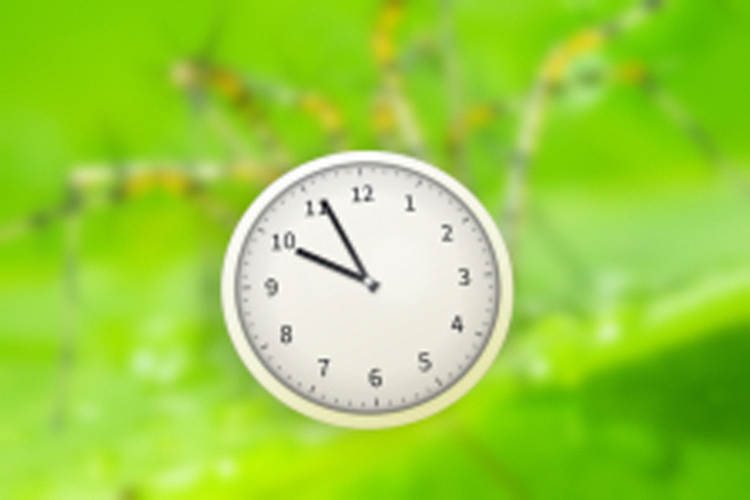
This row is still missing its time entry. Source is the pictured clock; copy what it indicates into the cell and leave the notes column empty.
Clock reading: 9:56
